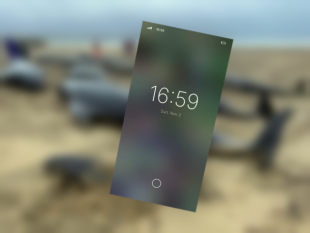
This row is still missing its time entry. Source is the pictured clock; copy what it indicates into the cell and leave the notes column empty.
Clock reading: 16:59
